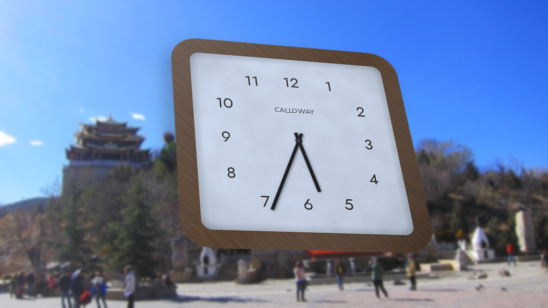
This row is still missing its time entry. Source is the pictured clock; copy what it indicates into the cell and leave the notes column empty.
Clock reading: 5:34
